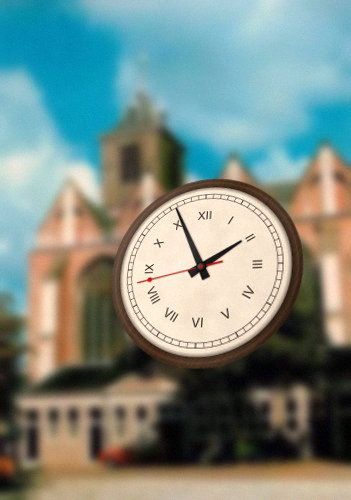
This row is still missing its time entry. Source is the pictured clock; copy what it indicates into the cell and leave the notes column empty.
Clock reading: 1:55:43
